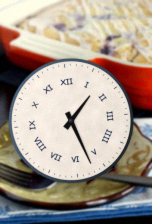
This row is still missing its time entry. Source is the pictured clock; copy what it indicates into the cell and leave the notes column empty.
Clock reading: 1:27
